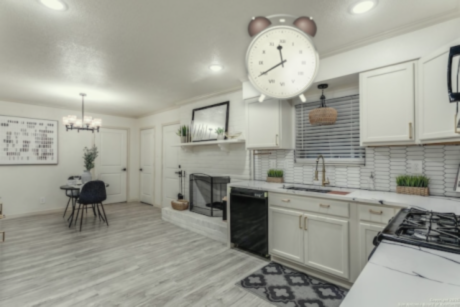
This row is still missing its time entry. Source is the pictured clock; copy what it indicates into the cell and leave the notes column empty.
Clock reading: 11:40
